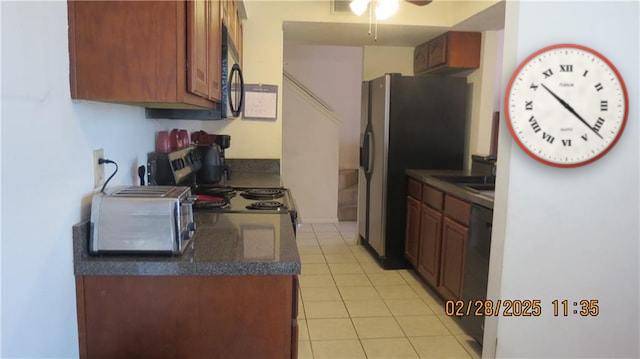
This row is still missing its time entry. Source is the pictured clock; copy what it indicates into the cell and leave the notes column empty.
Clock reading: 10:22
